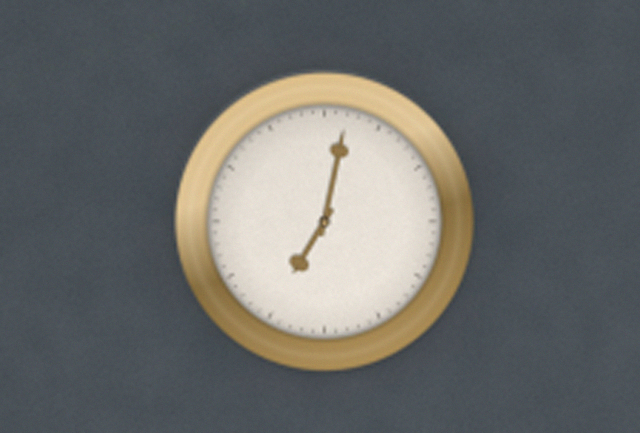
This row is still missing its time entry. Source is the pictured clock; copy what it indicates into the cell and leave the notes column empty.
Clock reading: 7:02
